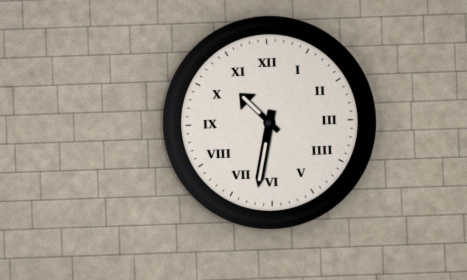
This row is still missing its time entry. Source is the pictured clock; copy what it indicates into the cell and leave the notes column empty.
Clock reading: 10:32
